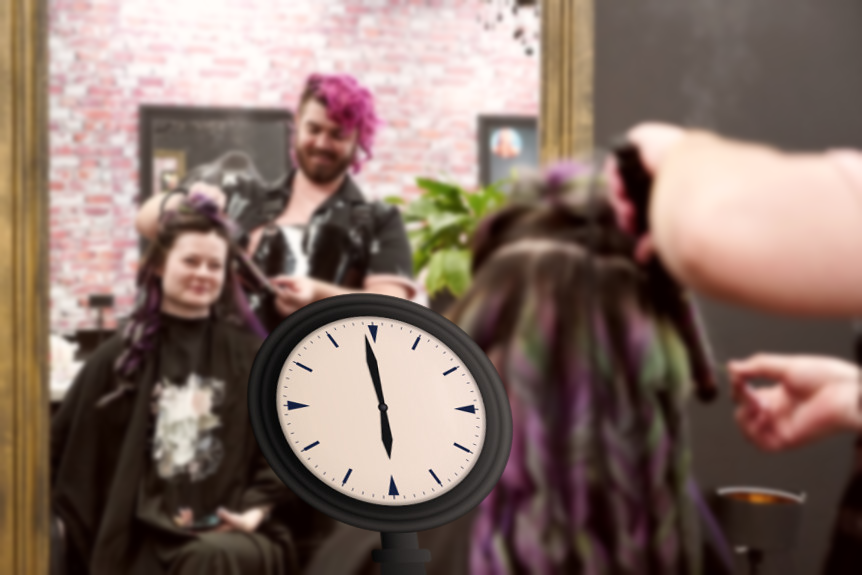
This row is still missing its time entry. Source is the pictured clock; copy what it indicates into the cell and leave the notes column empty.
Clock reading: 5:59
